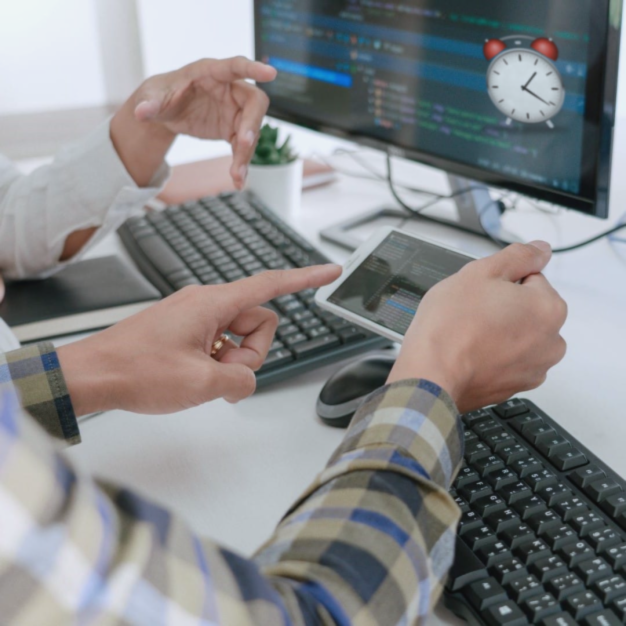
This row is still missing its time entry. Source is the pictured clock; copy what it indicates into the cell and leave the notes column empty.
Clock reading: 1:21
